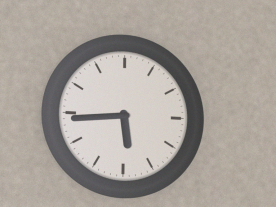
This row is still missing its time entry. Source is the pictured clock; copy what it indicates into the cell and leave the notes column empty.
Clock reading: 5:44
